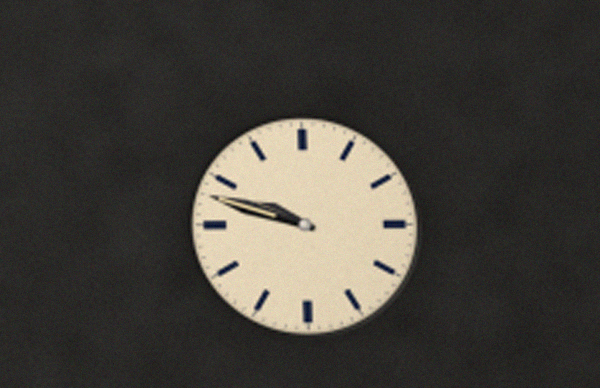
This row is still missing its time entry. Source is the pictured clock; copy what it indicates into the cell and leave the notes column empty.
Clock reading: 9:48
